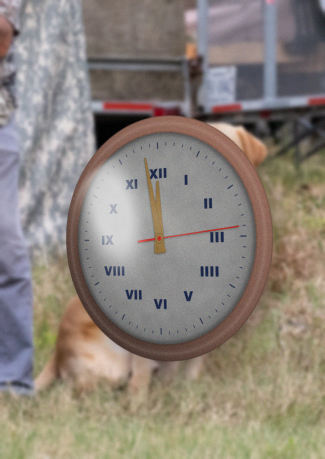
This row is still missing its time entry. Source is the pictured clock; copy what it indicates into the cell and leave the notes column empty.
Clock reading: 11:58:14
